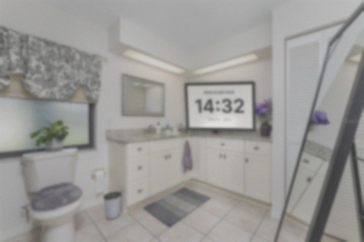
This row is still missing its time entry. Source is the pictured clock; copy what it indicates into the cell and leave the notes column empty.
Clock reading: 14:32
